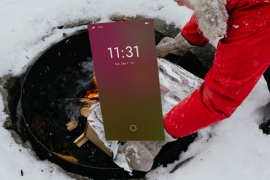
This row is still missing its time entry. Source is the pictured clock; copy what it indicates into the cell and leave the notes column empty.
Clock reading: 11:31
